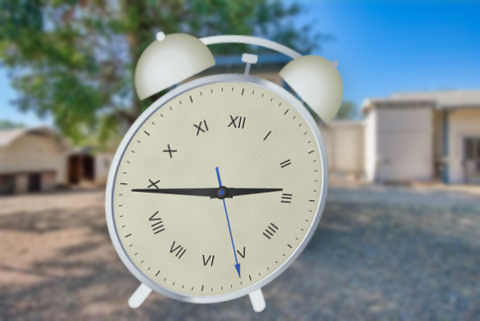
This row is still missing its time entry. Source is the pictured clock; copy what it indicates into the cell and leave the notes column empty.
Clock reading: 2:44:26
